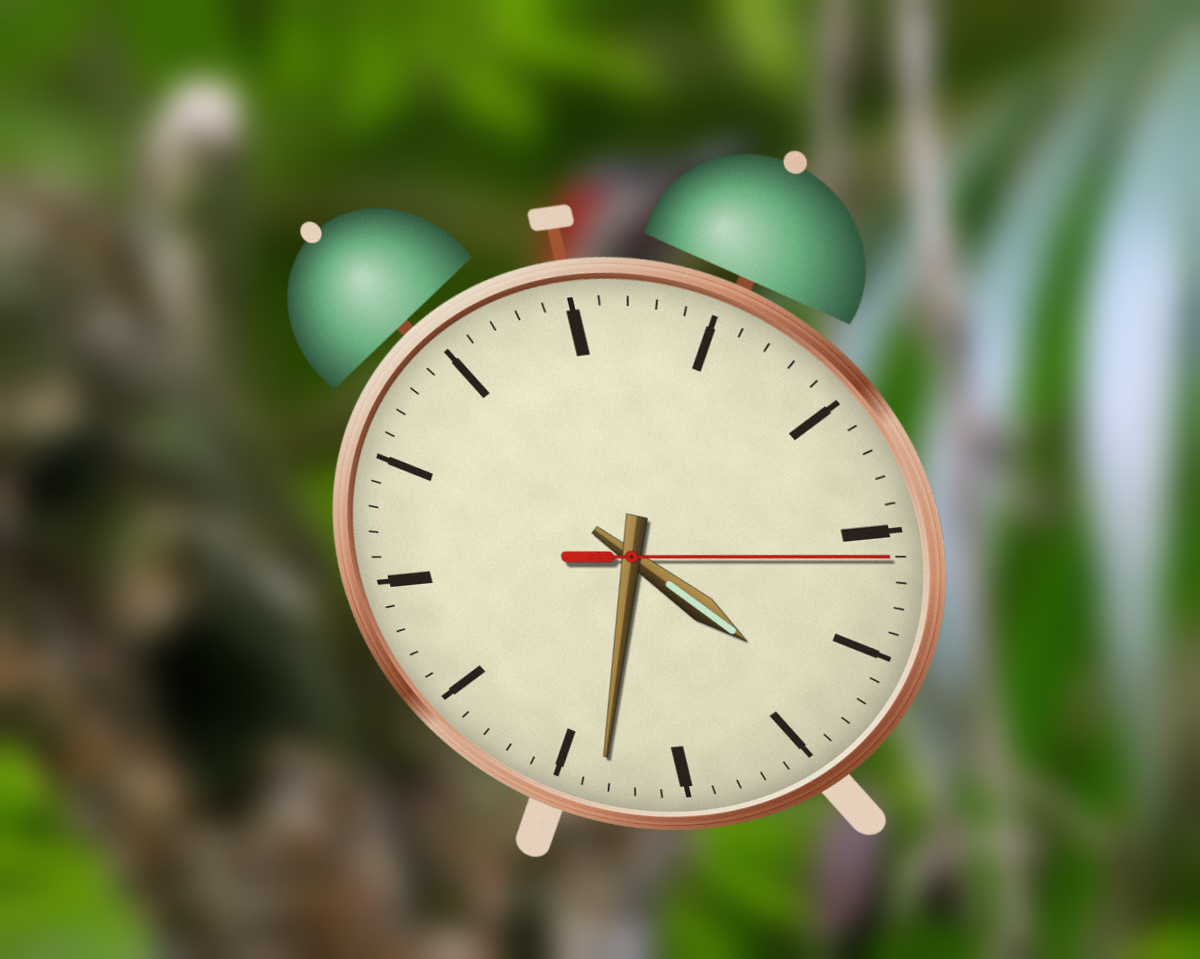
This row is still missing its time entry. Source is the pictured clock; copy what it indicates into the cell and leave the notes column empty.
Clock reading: 4:33:16
